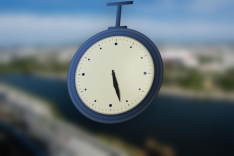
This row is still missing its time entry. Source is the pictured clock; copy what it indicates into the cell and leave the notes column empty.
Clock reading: 5:27
